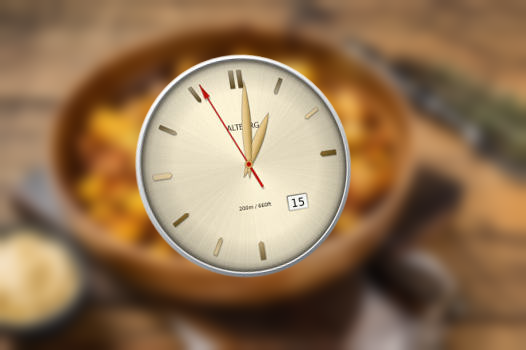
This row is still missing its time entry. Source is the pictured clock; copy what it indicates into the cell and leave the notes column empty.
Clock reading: 1:00:56
